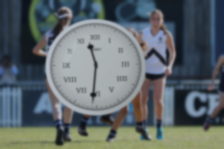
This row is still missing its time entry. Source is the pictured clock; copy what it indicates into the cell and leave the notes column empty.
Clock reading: 11:31
